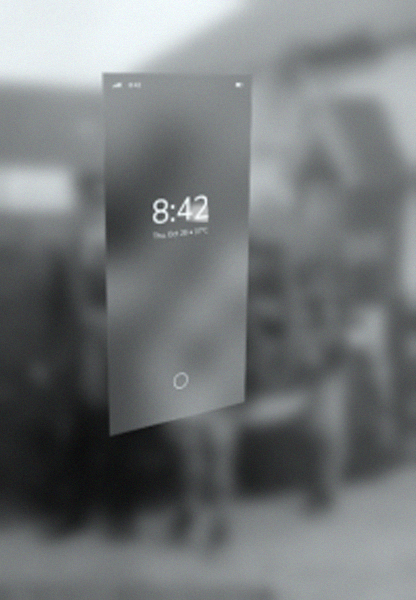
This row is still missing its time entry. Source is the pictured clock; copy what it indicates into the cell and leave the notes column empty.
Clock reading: 8:42
